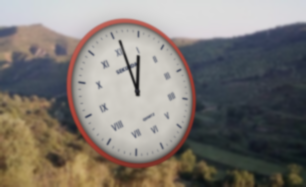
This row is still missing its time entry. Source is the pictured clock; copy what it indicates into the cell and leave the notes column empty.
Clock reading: 1:01
